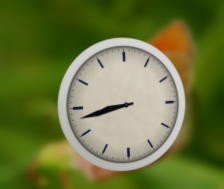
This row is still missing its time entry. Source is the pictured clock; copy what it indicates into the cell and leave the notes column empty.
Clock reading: 8:43
